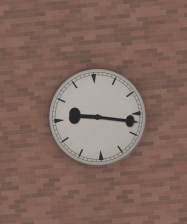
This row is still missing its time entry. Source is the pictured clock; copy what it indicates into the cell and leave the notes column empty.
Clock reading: 9:17
